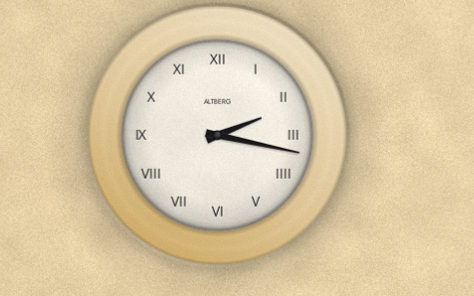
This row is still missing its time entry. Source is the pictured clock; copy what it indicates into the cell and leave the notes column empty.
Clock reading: 2:17
